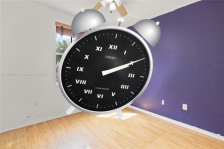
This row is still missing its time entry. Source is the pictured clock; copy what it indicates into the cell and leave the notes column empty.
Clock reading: 2:10
